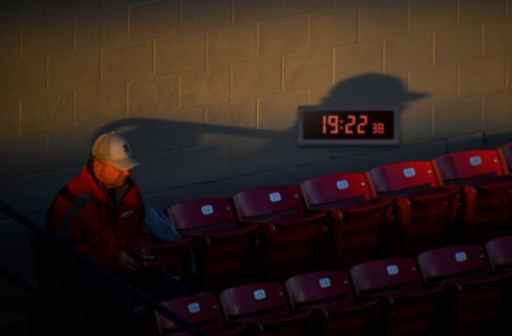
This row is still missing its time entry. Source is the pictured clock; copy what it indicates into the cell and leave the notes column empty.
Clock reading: 19:22
